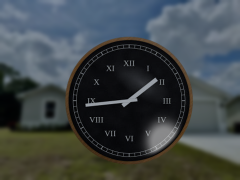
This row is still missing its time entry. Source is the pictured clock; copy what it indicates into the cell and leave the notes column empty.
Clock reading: 1:44
